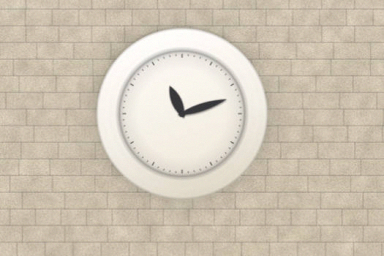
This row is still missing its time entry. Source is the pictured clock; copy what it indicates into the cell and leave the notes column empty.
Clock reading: 11:12
